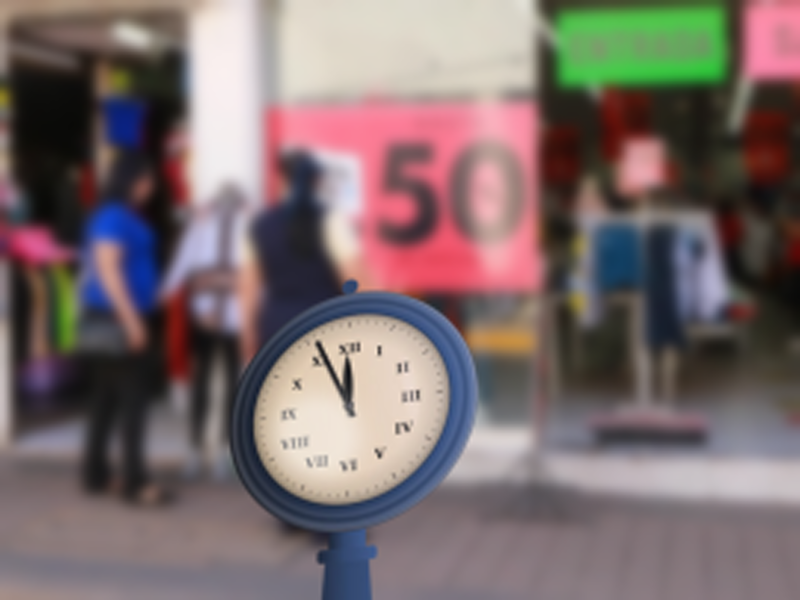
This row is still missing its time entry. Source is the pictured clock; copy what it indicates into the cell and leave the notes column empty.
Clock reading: 11:56
